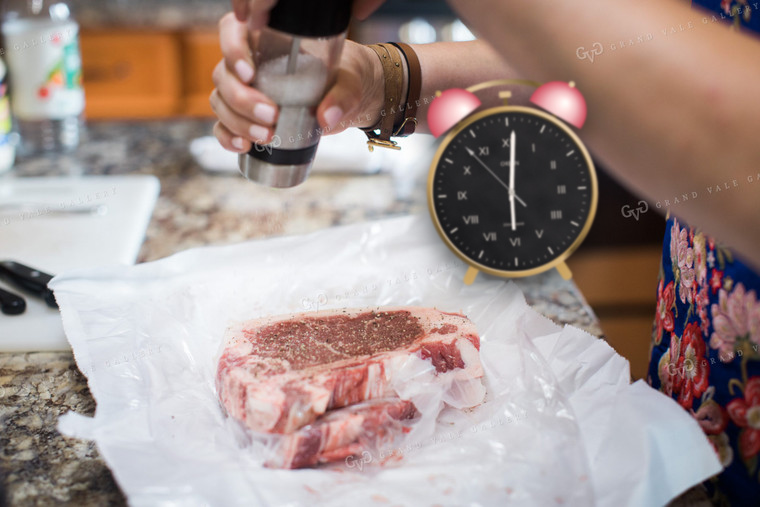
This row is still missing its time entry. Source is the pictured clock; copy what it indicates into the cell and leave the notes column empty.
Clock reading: 6:00:53
